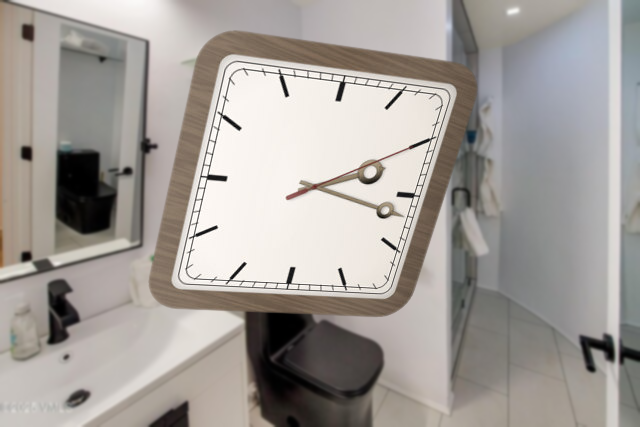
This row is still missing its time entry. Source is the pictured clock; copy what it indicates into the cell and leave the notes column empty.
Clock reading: 2:17:10
